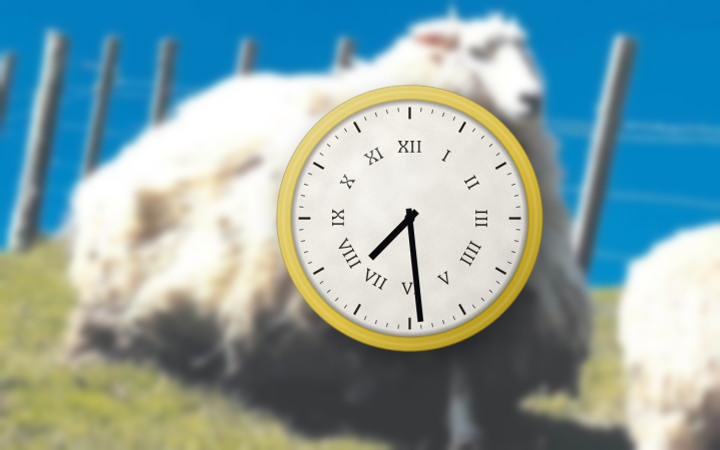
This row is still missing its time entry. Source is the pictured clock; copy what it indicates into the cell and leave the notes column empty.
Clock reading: 7:29
